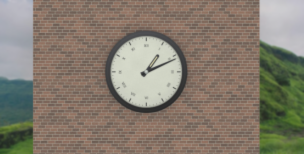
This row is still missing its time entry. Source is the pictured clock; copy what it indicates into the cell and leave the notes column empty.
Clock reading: 1:11
